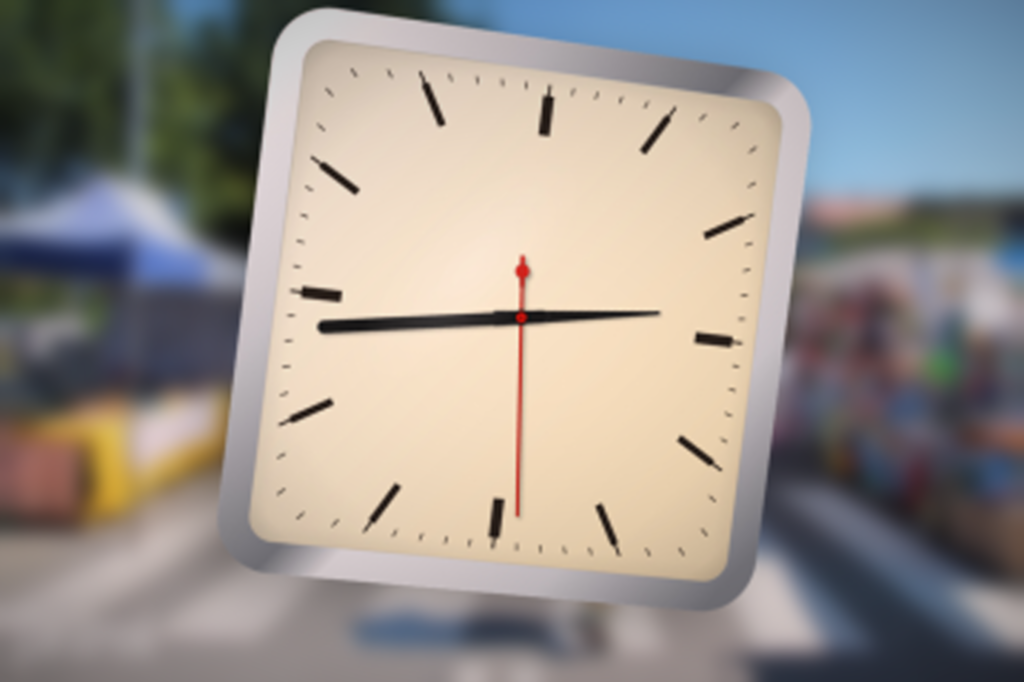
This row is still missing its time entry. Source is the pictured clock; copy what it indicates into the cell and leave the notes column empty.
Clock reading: 2:43:29
